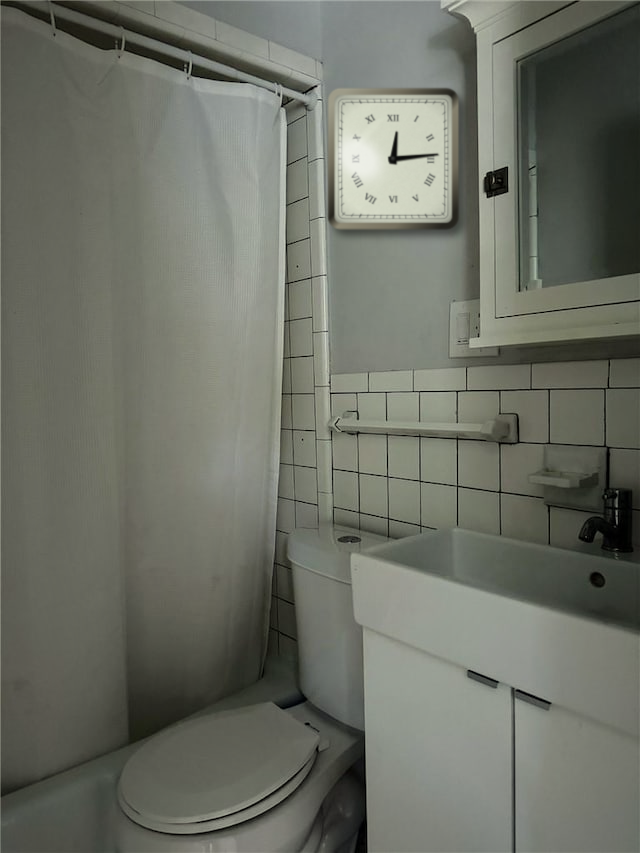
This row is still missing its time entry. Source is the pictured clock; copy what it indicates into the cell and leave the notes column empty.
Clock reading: 12:14
